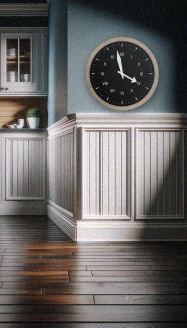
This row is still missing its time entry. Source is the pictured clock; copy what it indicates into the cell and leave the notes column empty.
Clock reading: 3:58
